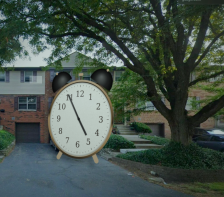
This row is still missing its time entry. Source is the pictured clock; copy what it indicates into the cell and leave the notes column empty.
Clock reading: 4:55
